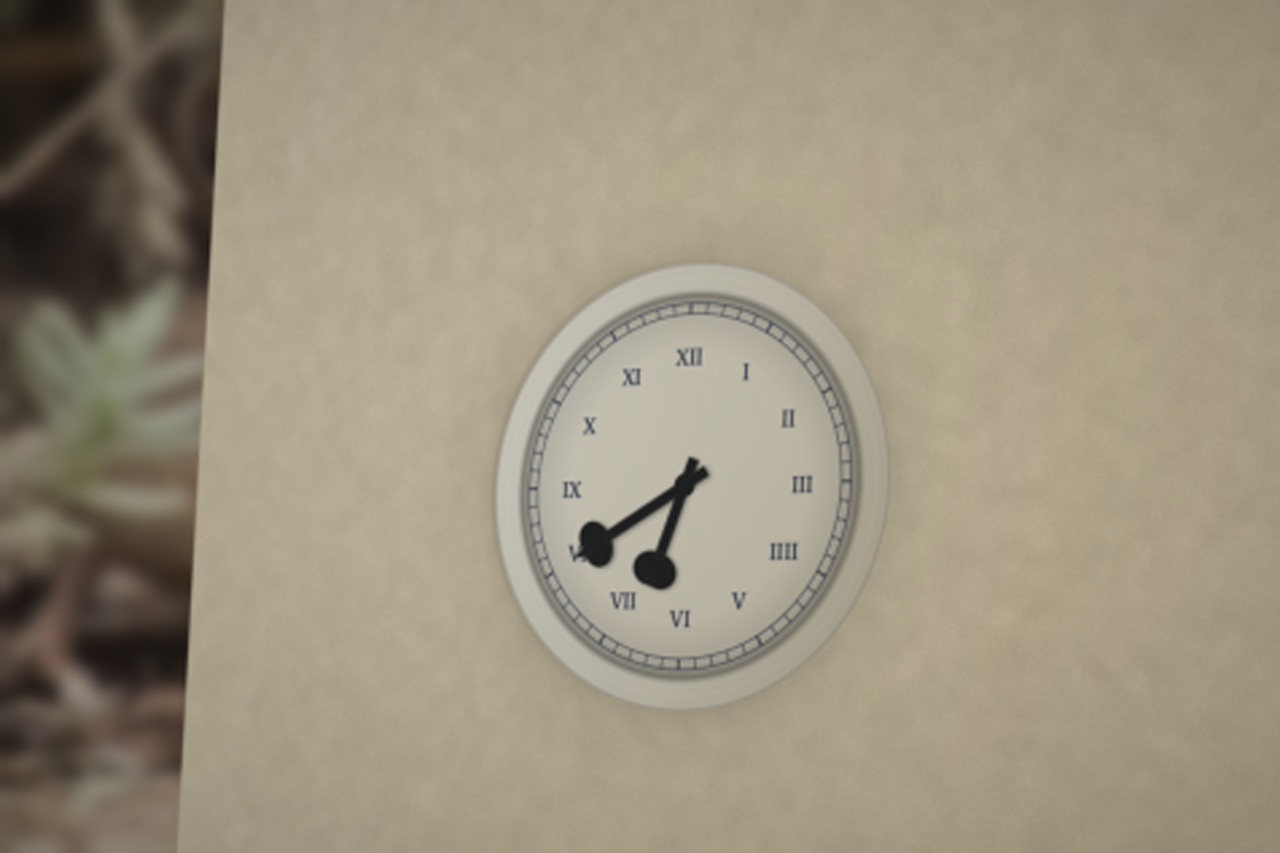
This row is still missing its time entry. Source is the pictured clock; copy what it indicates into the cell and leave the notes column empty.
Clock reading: 6:40
